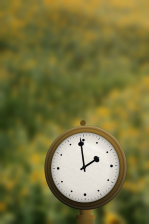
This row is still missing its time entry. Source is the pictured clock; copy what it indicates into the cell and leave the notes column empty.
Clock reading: 1:59
